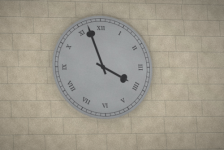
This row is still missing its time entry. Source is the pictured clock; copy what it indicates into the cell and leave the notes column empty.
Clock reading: 3:57
